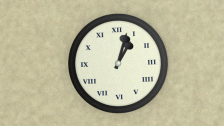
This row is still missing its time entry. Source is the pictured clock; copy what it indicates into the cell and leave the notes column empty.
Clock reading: 1:03
